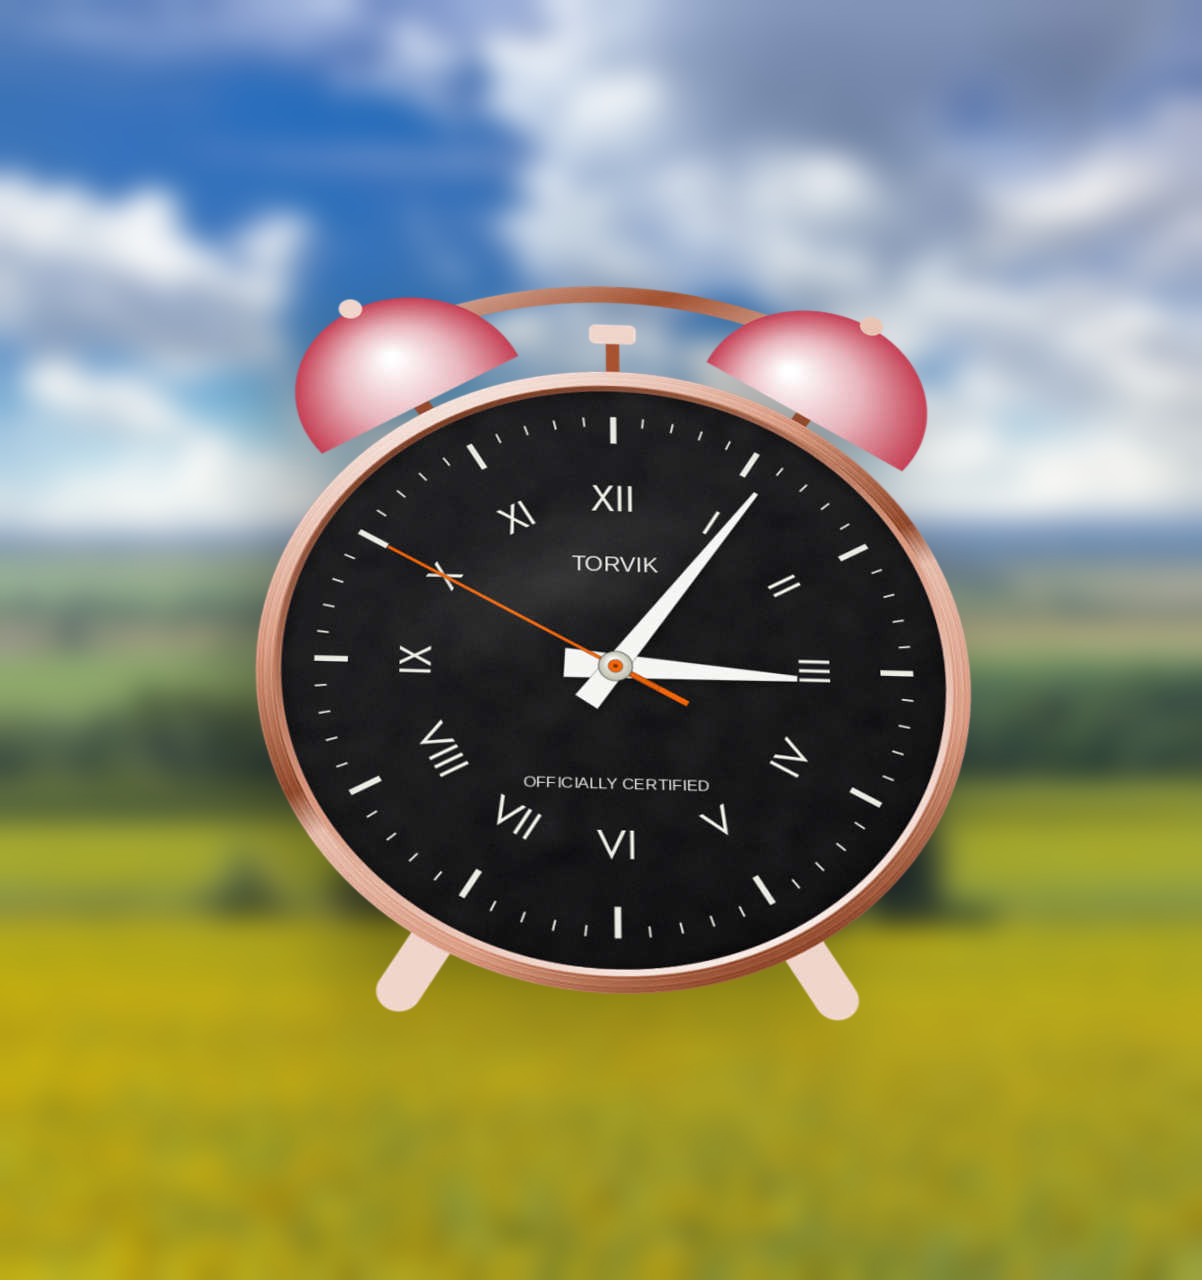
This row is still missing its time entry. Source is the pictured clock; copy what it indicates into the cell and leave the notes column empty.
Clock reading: 3:05:50
